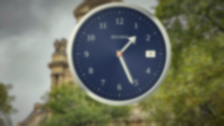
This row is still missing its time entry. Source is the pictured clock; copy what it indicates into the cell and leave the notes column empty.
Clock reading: 1:26
